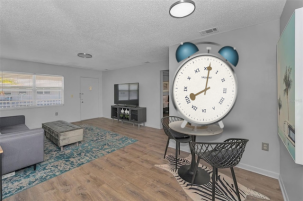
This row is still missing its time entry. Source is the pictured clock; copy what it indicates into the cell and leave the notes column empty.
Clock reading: 8:01
